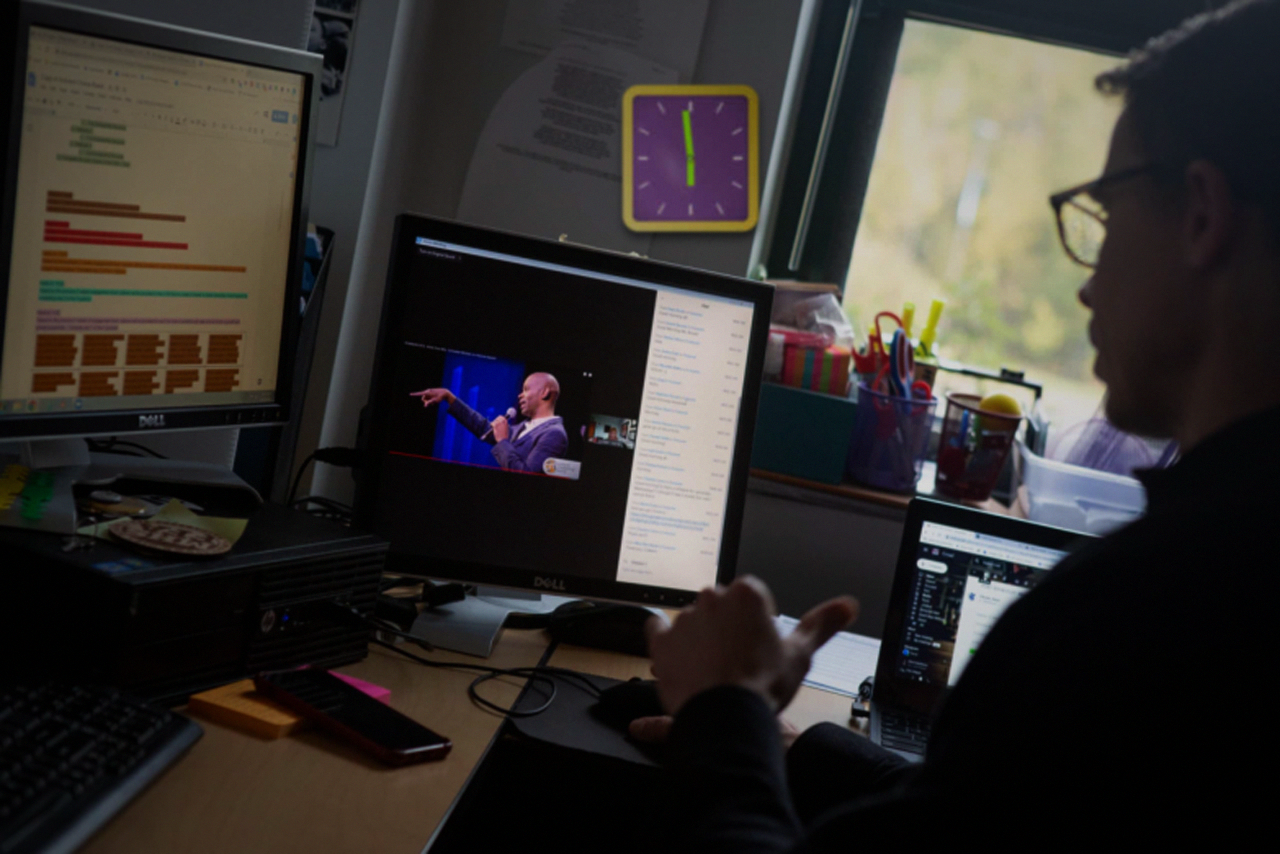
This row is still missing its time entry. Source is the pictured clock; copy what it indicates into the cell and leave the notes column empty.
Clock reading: 5:59
